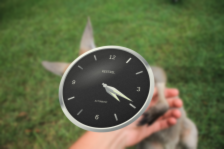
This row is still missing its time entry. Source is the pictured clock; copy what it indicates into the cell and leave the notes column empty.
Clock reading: 4:19
